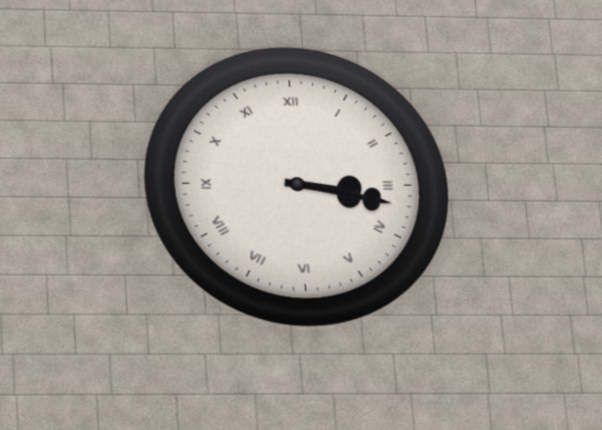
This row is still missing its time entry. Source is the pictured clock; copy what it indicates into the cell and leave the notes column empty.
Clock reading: 3:17
